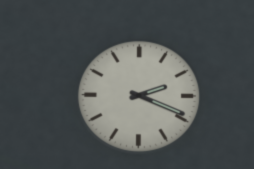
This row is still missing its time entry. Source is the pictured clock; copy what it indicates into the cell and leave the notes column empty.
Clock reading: 2:19
